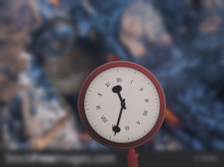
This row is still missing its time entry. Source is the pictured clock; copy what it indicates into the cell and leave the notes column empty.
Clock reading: 11:34
